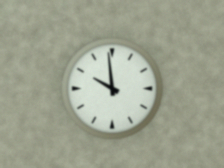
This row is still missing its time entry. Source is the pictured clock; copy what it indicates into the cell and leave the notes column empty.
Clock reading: 9:59
